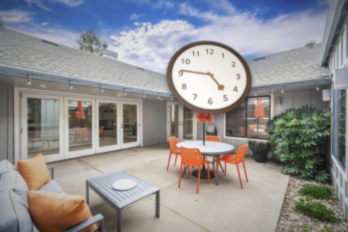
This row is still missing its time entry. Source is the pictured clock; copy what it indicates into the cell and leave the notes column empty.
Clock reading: 4:46
